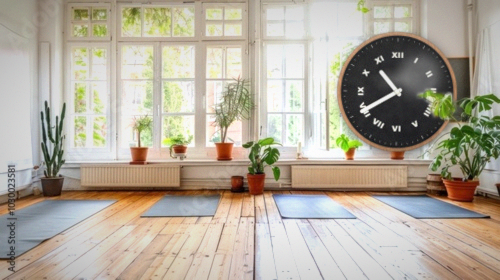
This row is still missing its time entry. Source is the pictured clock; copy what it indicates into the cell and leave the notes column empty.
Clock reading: 10:40
